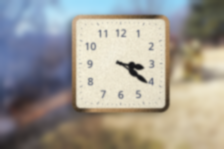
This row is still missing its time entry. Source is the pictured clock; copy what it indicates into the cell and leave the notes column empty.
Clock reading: 3:21
